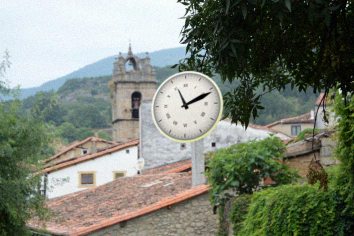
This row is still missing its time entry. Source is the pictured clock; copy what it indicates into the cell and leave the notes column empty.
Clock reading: 11:11
